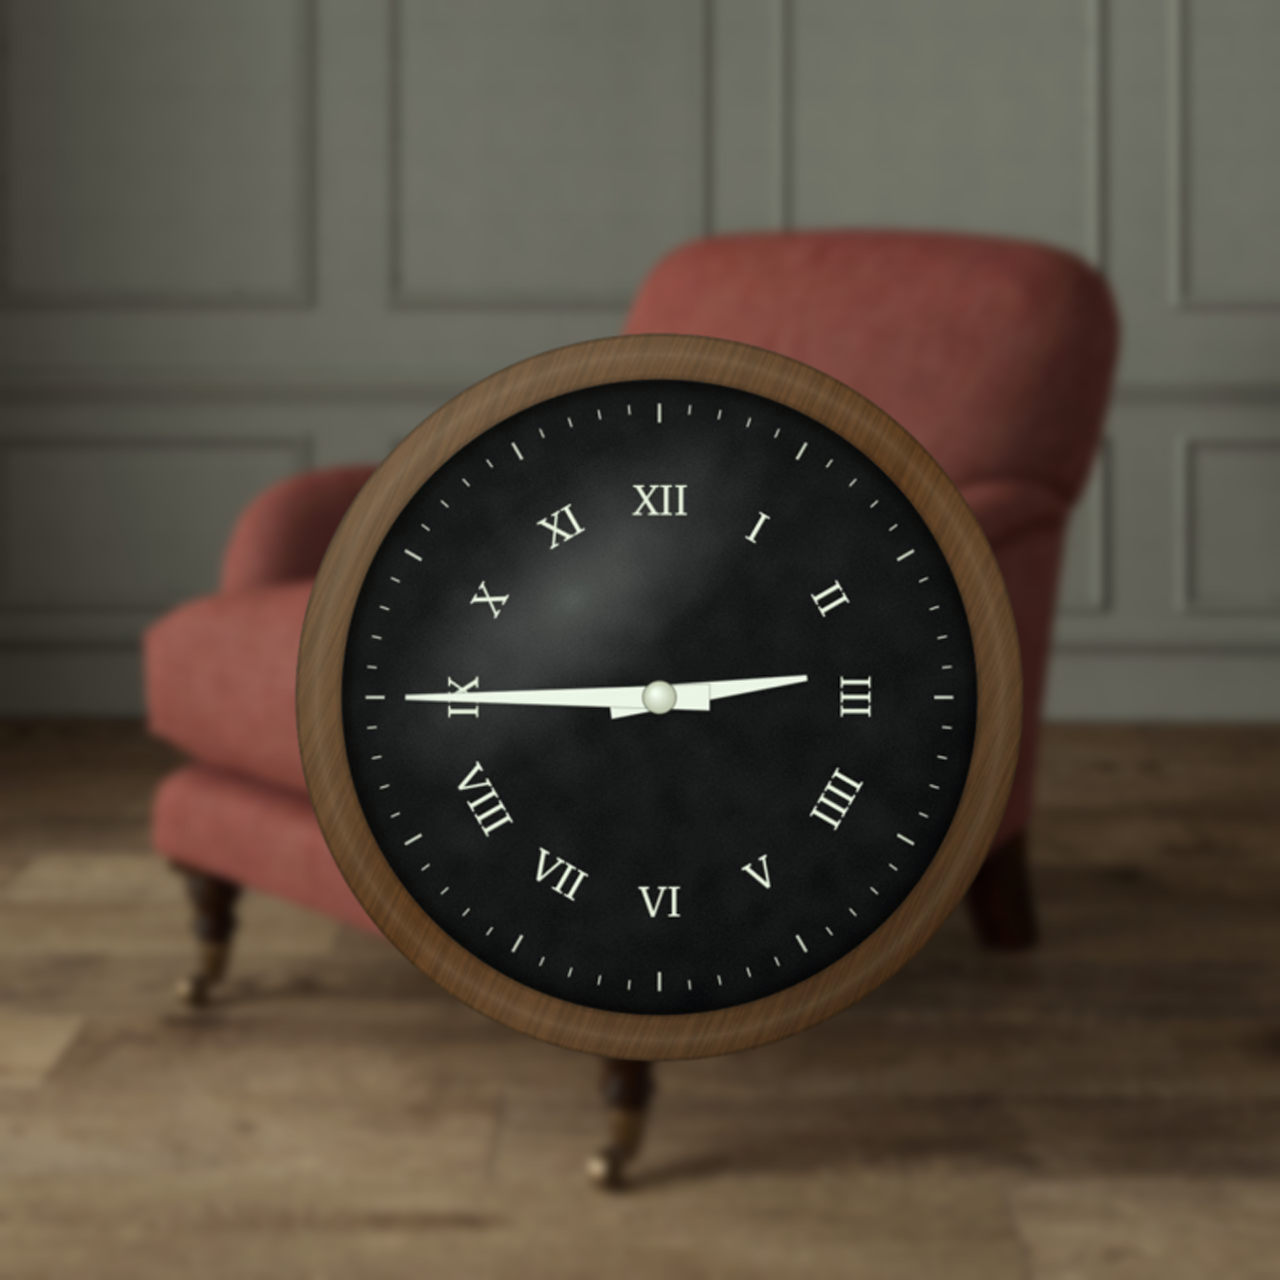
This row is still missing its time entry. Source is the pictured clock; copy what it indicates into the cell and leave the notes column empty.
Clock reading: 2:45
